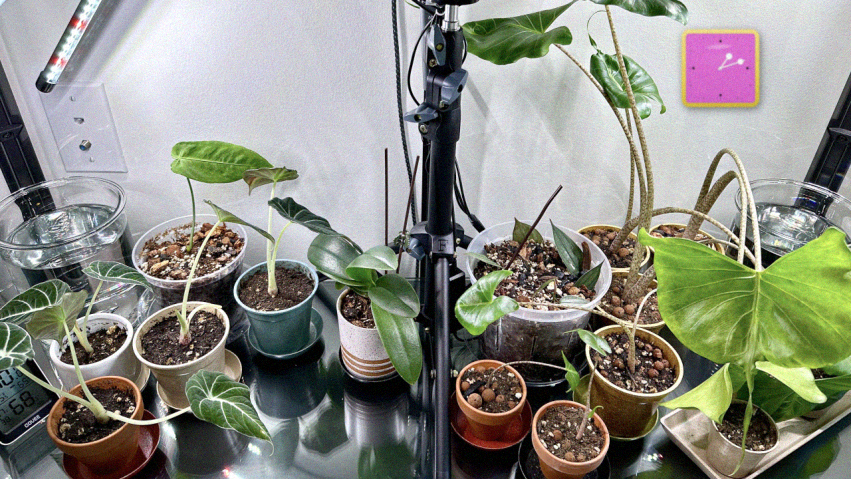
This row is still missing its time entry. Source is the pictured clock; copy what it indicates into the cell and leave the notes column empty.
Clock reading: 1:12
